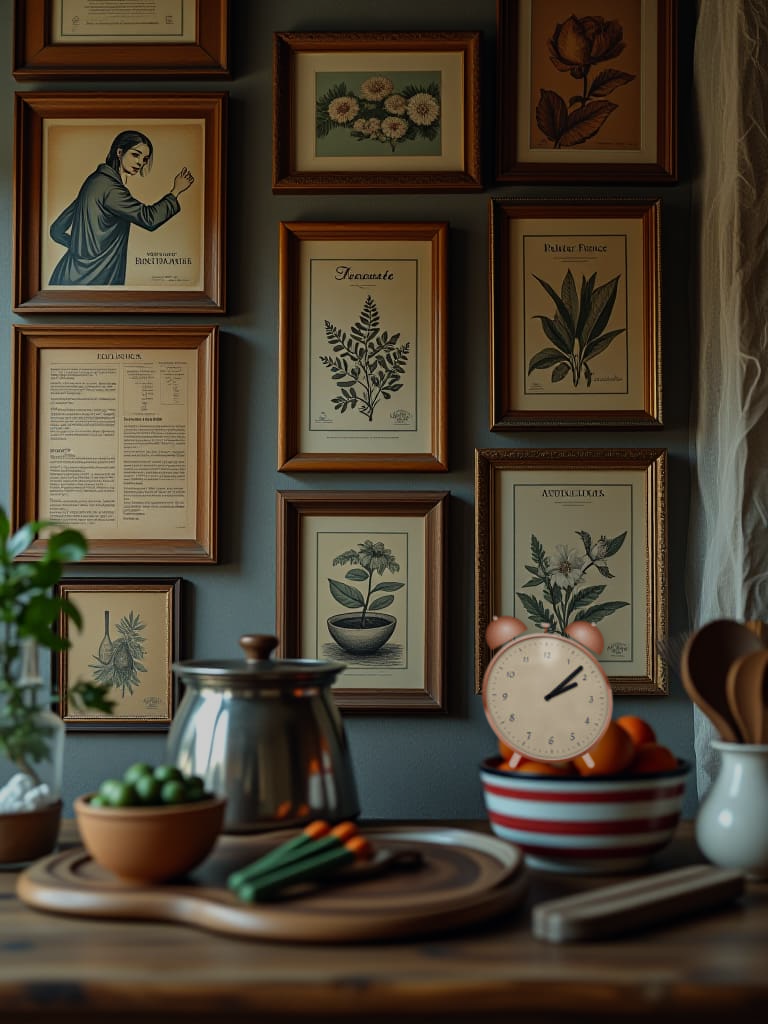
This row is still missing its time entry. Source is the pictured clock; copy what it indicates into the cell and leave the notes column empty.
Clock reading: 2:08
